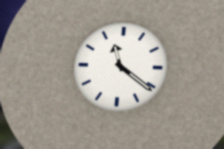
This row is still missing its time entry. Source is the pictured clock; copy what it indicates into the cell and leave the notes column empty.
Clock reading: 11:21
